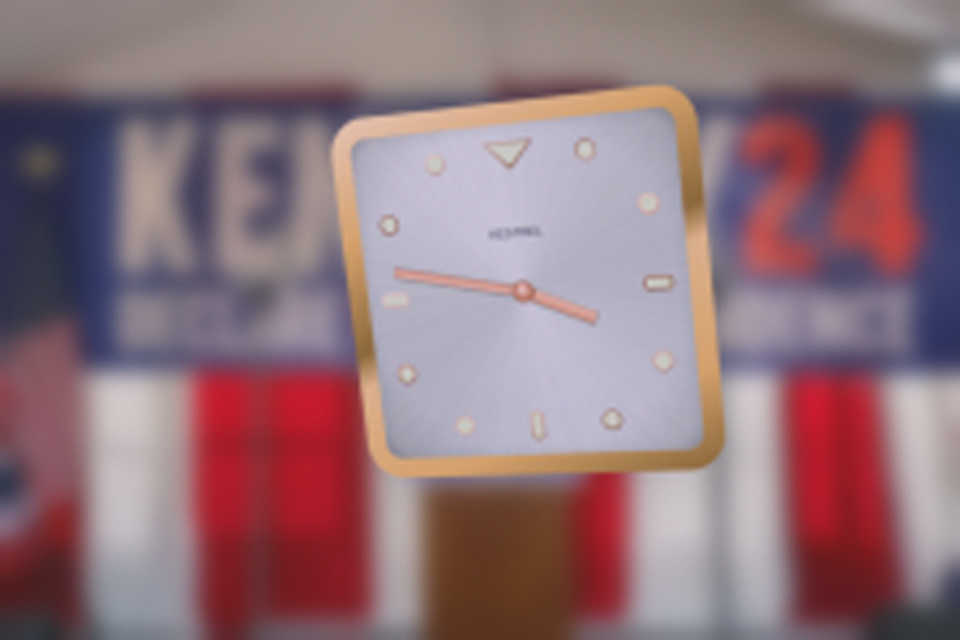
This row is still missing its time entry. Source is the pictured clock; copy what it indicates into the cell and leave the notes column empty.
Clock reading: 3:47
